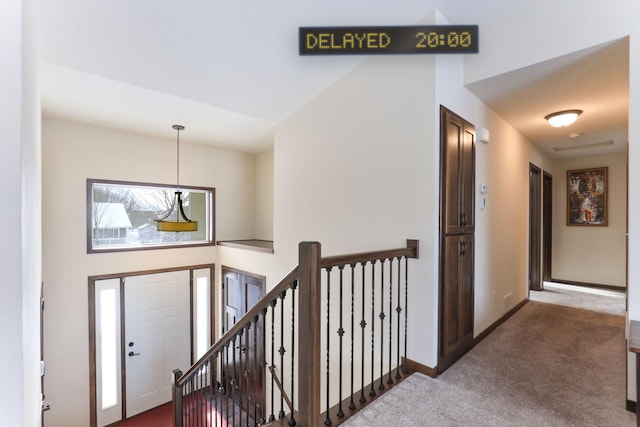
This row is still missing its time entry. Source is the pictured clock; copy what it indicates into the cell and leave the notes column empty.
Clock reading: 20:00
